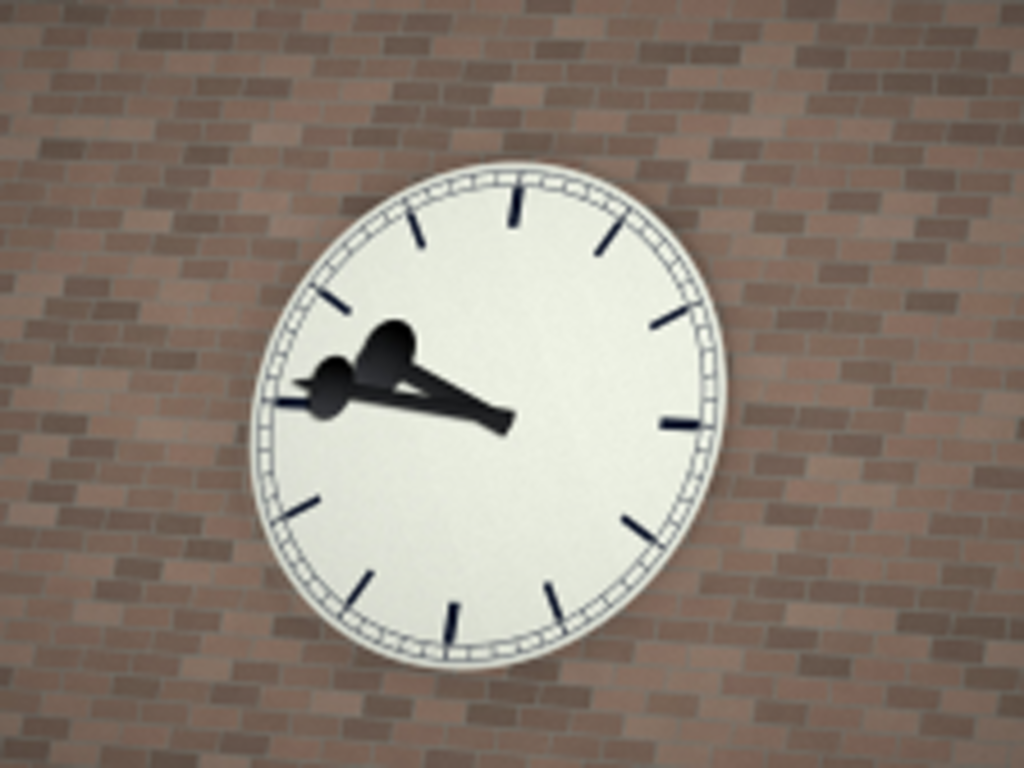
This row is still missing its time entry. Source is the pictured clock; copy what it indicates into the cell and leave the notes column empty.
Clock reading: 9:46
